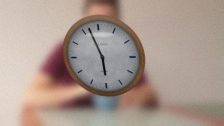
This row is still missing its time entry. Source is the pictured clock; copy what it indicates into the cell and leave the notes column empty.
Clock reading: 5:57
